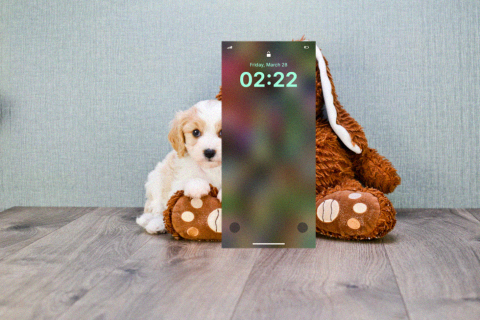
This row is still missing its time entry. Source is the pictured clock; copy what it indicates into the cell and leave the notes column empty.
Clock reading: 2:22
